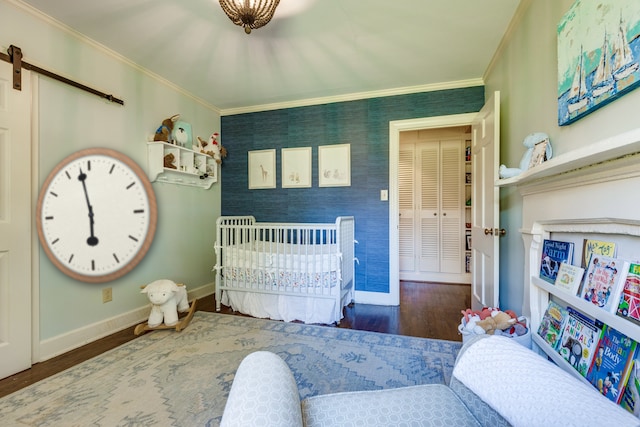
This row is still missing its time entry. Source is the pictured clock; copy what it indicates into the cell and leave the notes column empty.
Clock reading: 5:58
